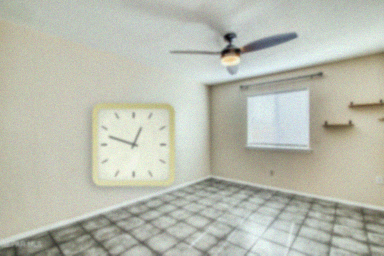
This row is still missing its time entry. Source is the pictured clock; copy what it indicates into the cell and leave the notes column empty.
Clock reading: 12:48
